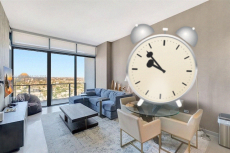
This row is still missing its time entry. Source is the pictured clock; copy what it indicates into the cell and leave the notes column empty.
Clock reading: 9:53
